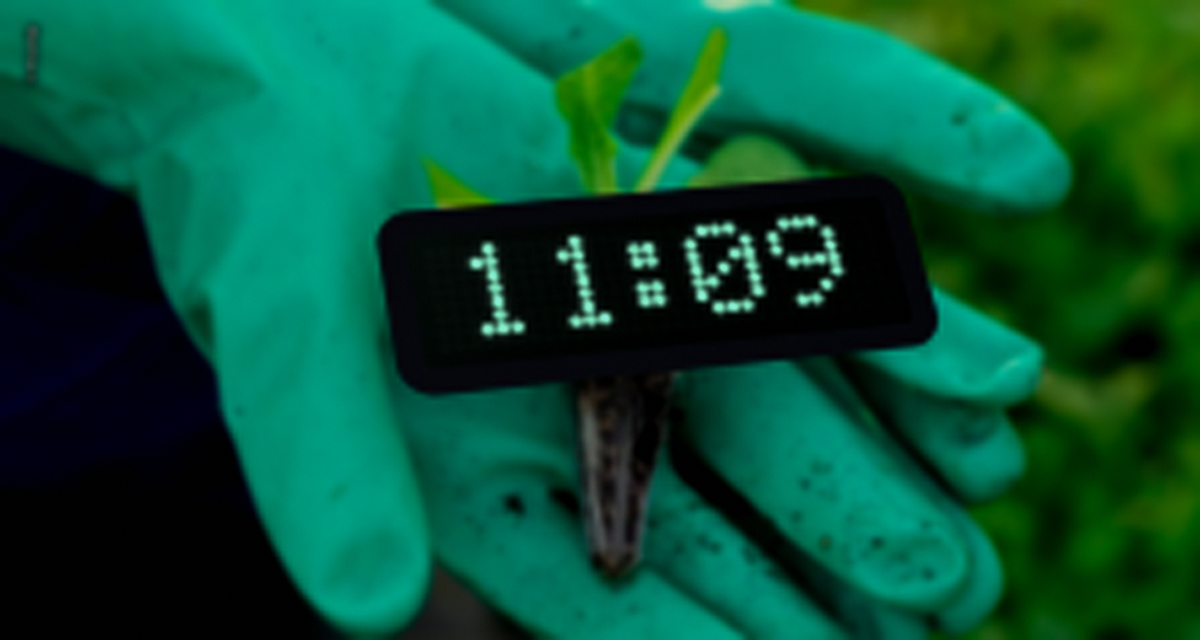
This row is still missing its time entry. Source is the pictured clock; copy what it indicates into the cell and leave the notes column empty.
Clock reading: 11:09
